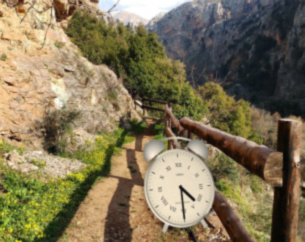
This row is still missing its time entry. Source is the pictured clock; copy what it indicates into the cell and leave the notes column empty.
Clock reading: 4:30
